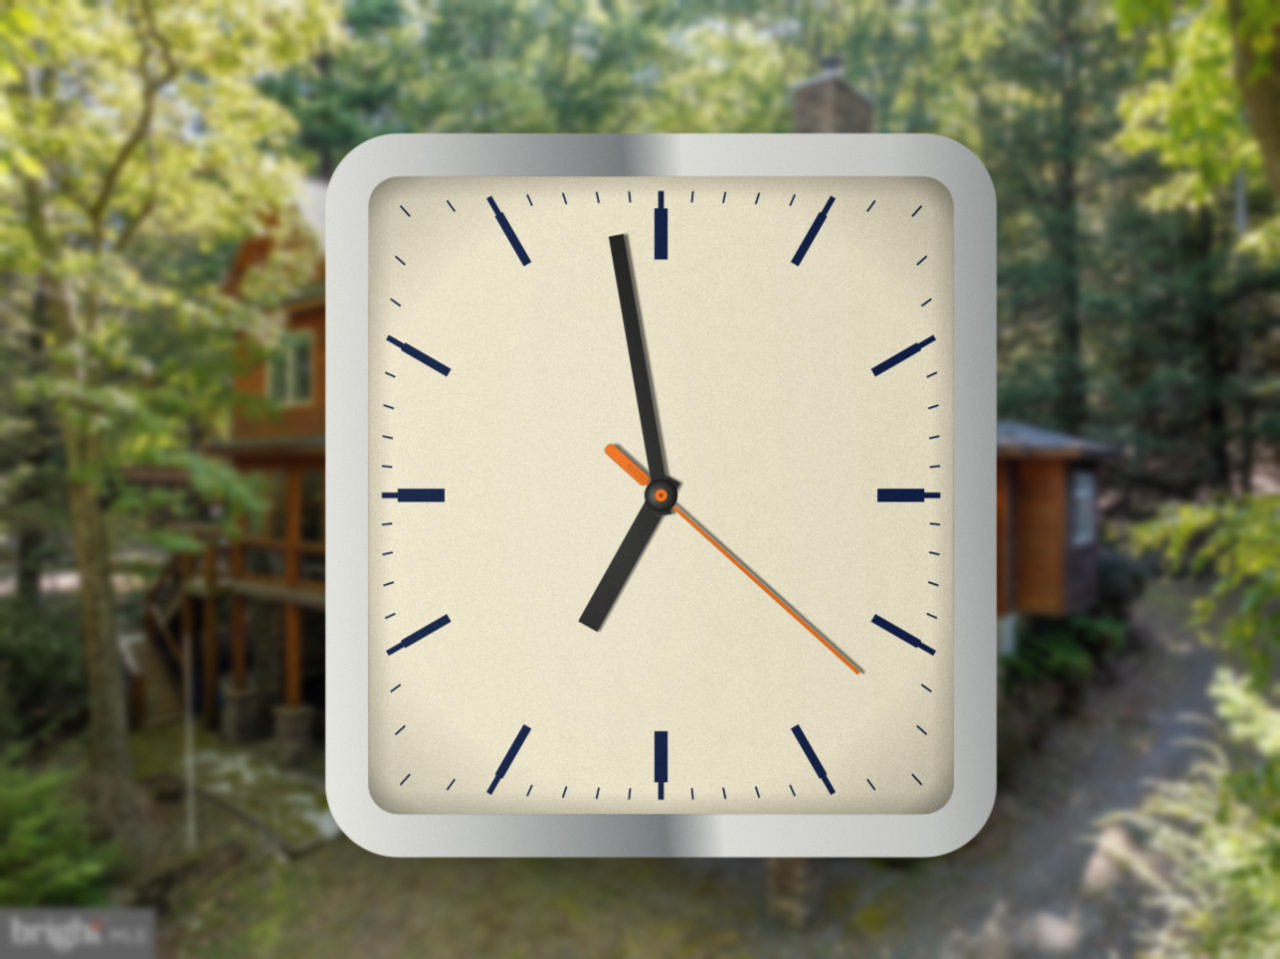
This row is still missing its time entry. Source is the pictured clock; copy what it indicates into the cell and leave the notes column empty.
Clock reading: 6:58:22
